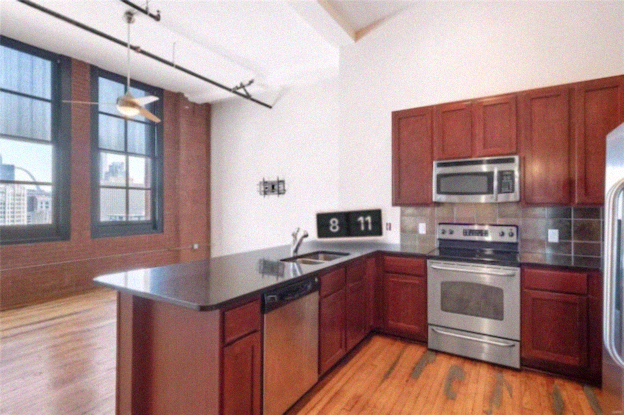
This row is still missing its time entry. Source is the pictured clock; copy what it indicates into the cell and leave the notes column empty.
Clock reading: 8:11
